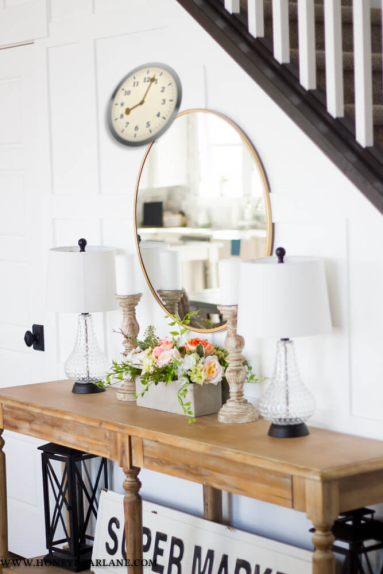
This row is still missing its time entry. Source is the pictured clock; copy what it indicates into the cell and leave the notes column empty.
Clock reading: 8:03
